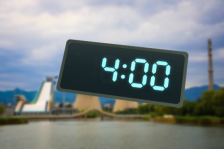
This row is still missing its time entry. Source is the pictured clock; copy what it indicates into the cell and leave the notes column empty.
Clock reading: 4:00
